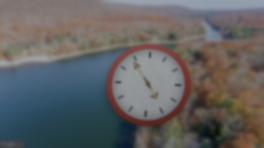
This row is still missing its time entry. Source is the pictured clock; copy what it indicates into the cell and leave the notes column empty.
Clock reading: 4:54
